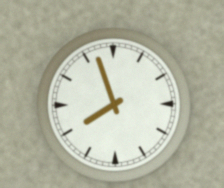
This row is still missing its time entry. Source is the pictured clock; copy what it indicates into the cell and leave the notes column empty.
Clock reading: 7:57
